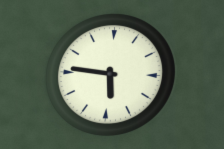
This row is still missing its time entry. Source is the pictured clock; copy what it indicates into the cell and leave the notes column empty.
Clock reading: 5:46
